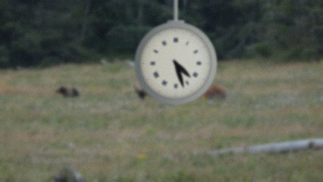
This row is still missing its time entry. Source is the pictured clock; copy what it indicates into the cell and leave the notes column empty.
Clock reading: 4:27
